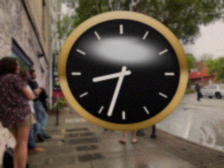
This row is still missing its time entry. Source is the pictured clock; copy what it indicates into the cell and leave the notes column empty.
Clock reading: 8:33
